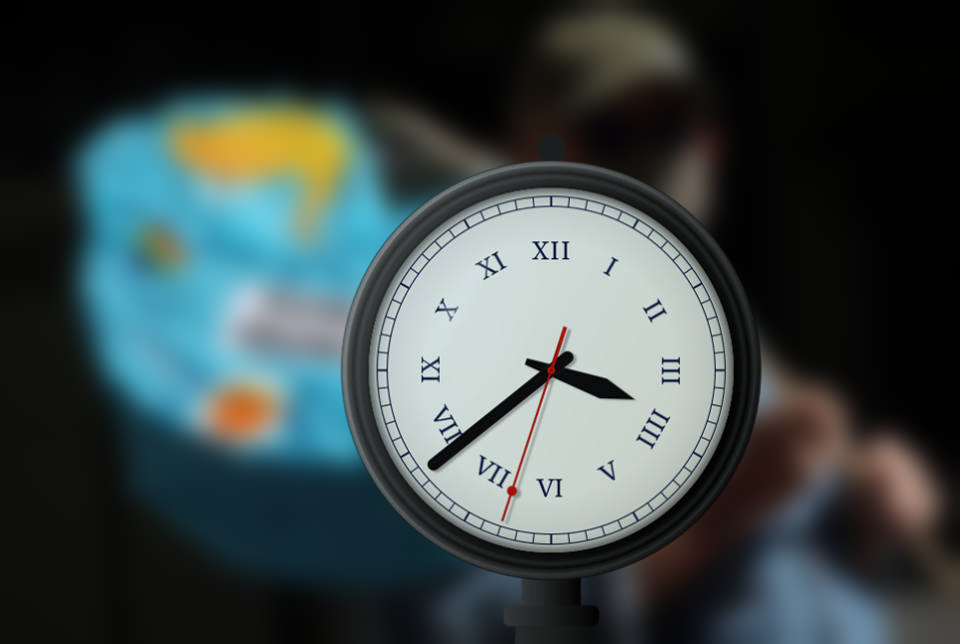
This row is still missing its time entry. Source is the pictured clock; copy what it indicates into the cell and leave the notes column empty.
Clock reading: 3:38:33
